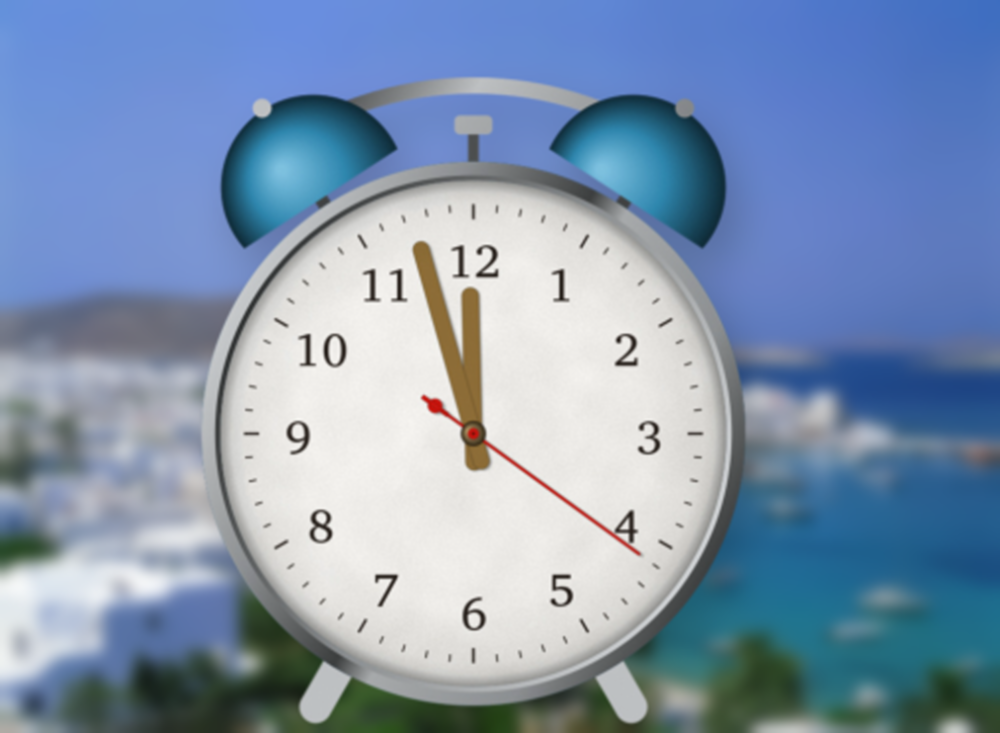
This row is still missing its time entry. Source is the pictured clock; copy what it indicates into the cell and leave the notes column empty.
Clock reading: 11:57:21
